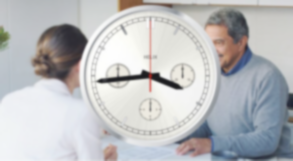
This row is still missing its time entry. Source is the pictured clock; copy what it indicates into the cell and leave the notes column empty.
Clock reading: 3:44
